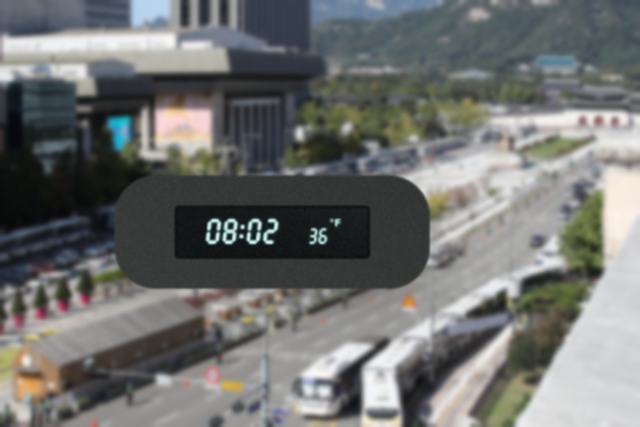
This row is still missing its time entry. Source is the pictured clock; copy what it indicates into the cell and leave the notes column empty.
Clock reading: 8:02
